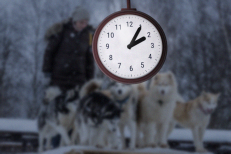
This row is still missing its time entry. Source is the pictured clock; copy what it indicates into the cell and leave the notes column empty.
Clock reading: 2:05
